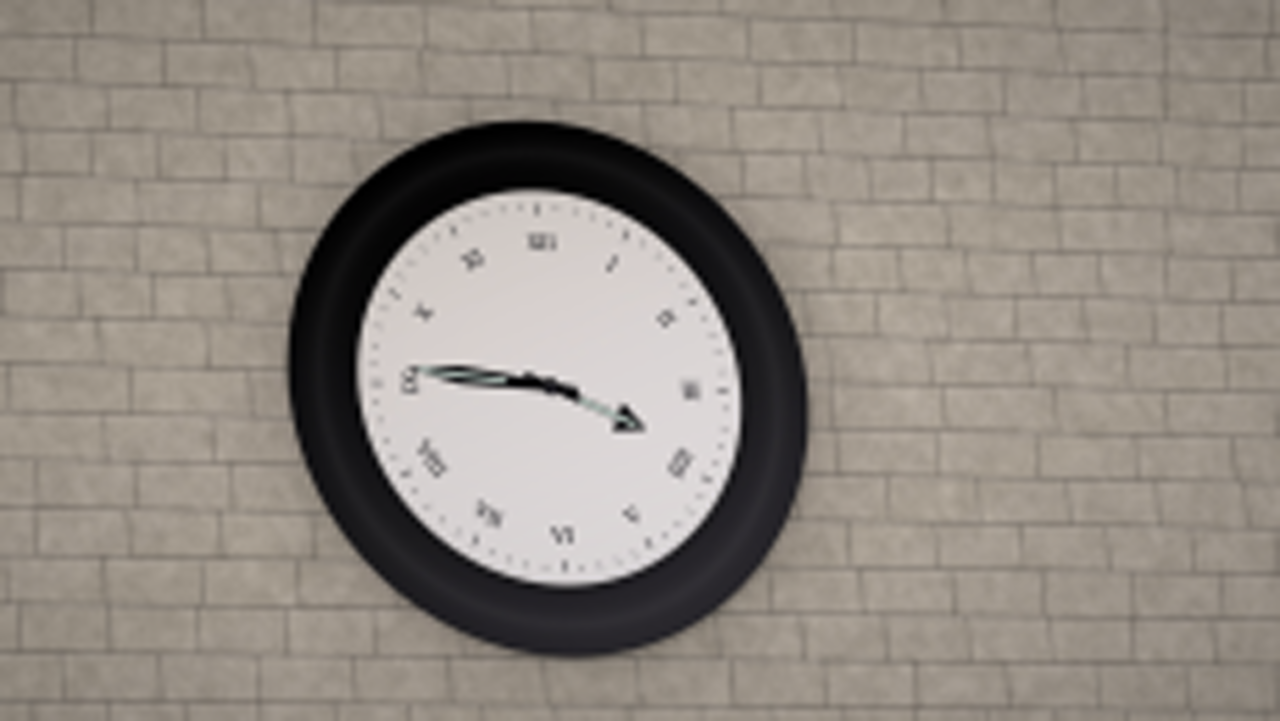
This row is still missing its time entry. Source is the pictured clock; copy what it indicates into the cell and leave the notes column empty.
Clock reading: 3:46
